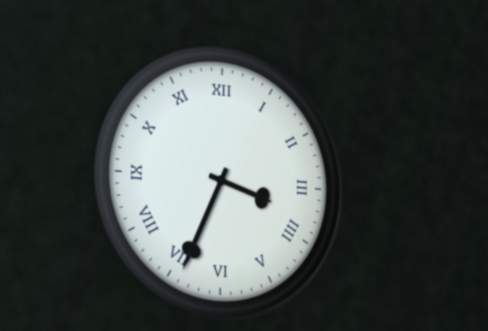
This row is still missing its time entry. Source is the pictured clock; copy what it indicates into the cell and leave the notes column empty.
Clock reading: 3:34
